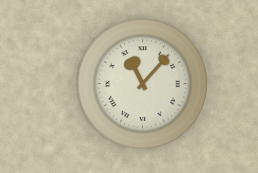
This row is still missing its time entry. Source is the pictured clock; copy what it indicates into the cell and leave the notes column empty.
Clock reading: 11:07
